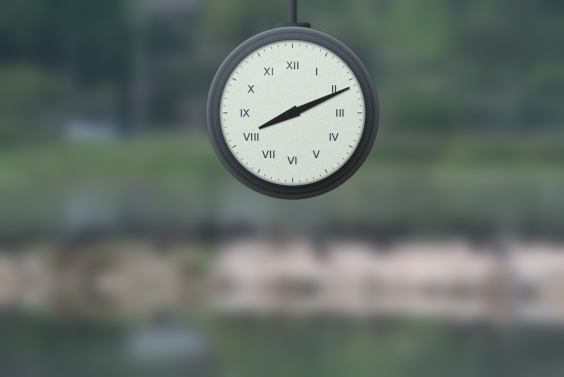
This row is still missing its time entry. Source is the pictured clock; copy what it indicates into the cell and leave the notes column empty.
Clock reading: 8:11
